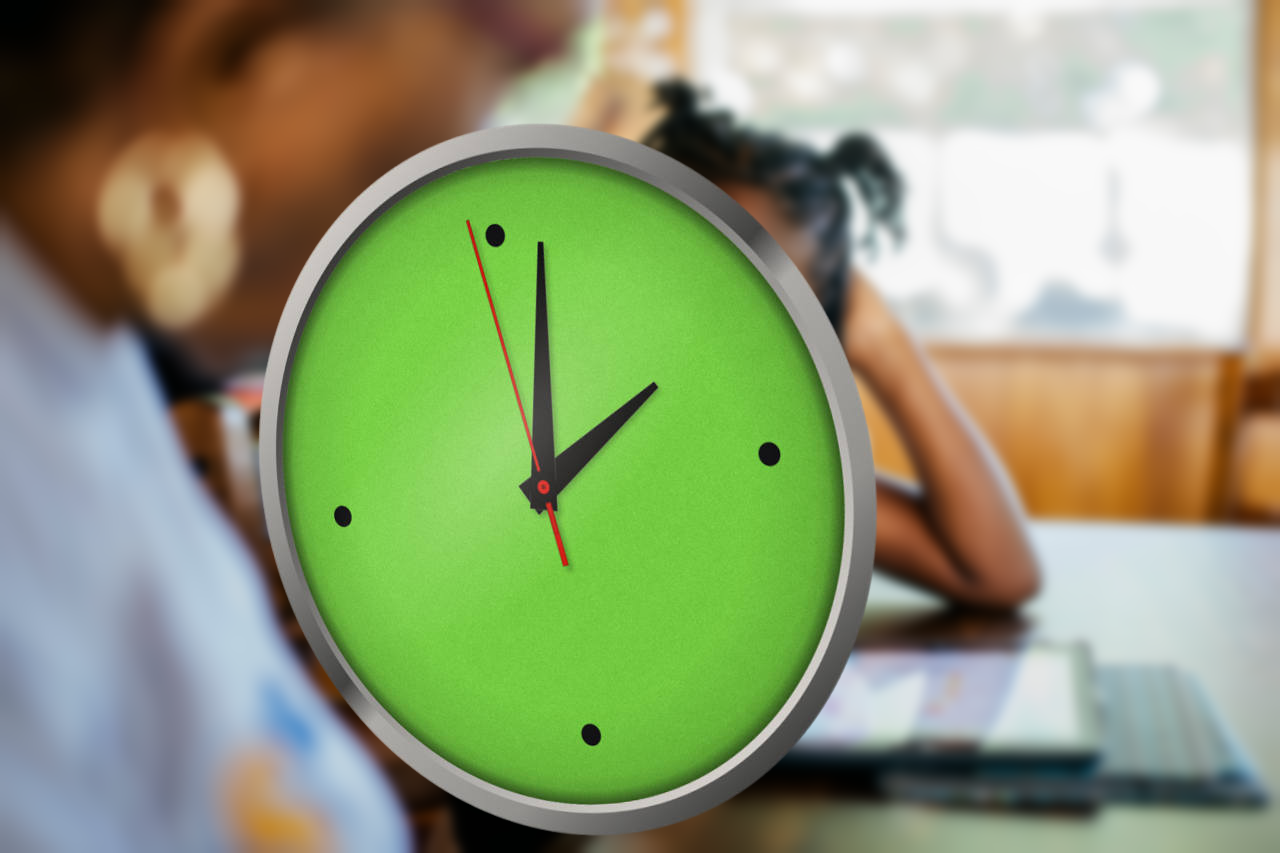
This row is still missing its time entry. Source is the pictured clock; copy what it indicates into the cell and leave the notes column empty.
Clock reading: 2:01:59
